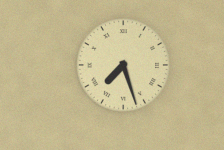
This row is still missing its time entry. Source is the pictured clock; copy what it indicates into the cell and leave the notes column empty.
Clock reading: 7:27
